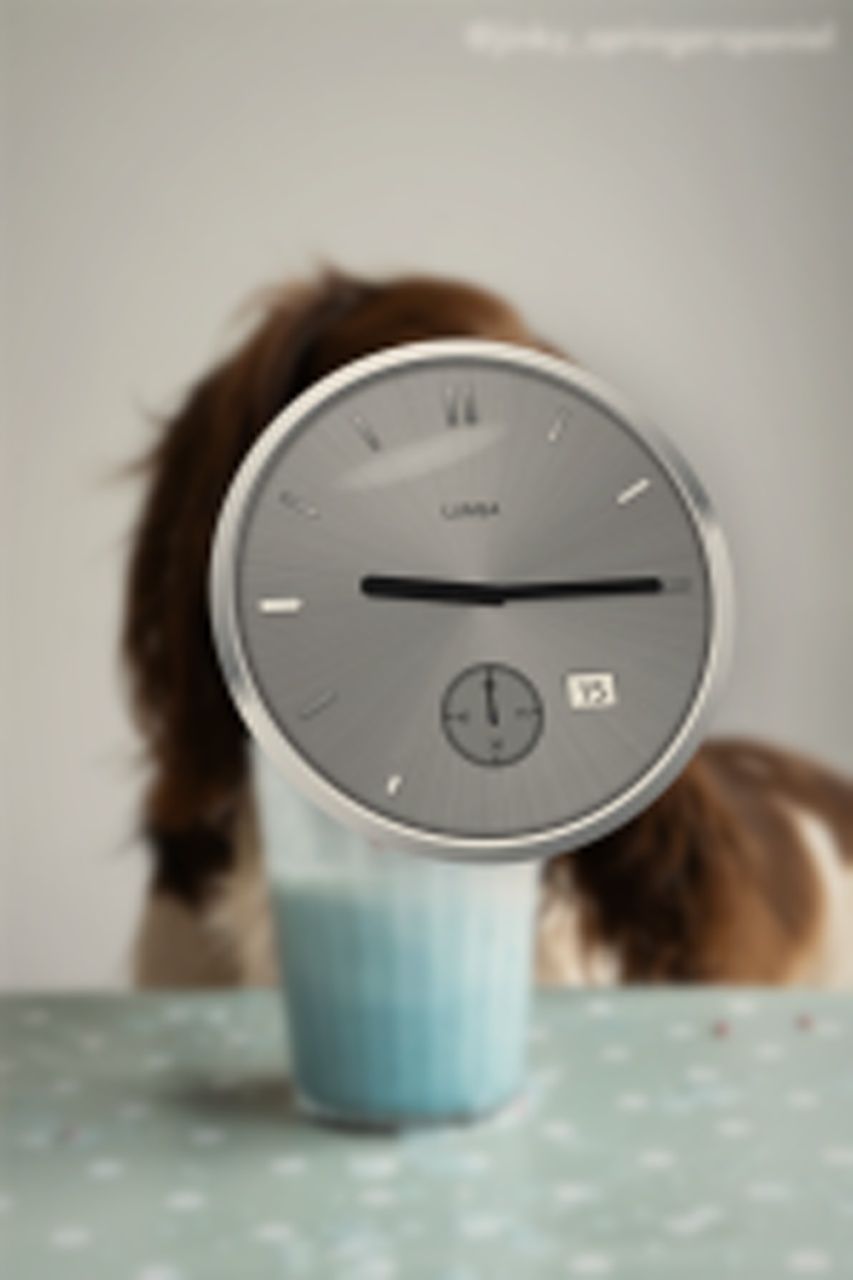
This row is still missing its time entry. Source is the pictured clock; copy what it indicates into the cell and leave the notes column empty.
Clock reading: 9:15
